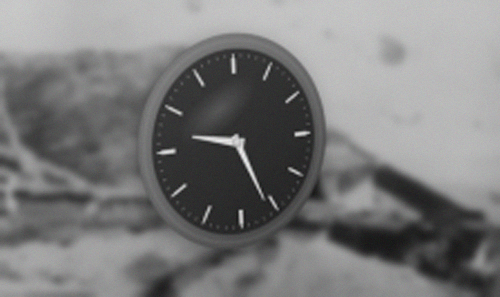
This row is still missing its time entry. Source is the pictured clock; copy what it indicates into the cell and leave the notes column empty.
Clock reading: 9:26
